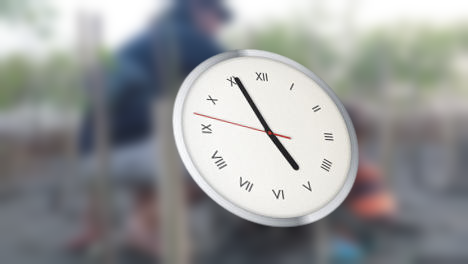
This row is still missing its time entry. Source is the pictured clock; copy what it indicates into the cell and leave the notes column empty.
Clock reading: 4:55:47
